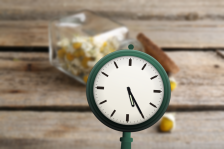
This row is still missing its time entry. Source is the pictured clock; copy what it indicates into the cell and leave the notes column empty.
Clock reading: 5:25
